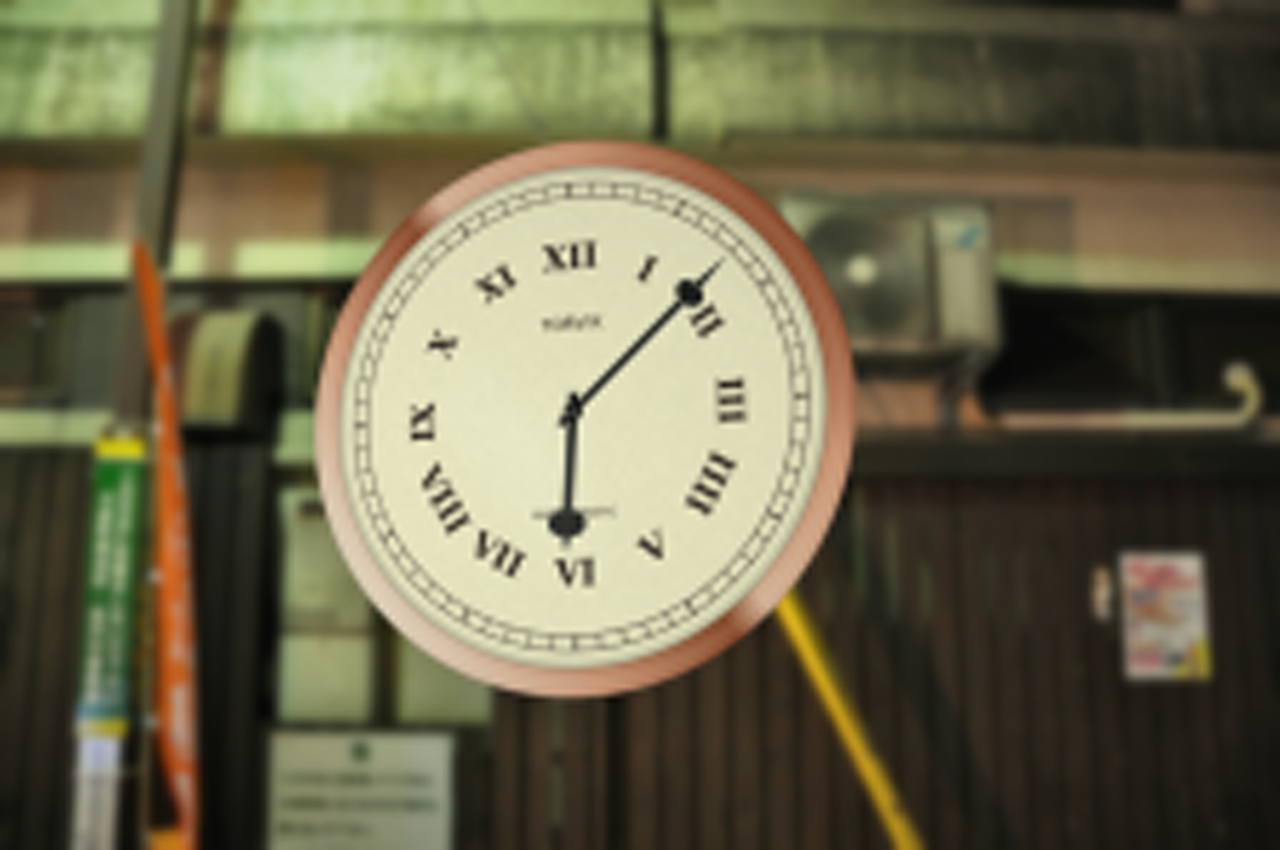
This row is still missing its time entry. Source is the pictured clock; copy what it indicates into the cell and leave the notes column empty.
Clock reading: 6:08
